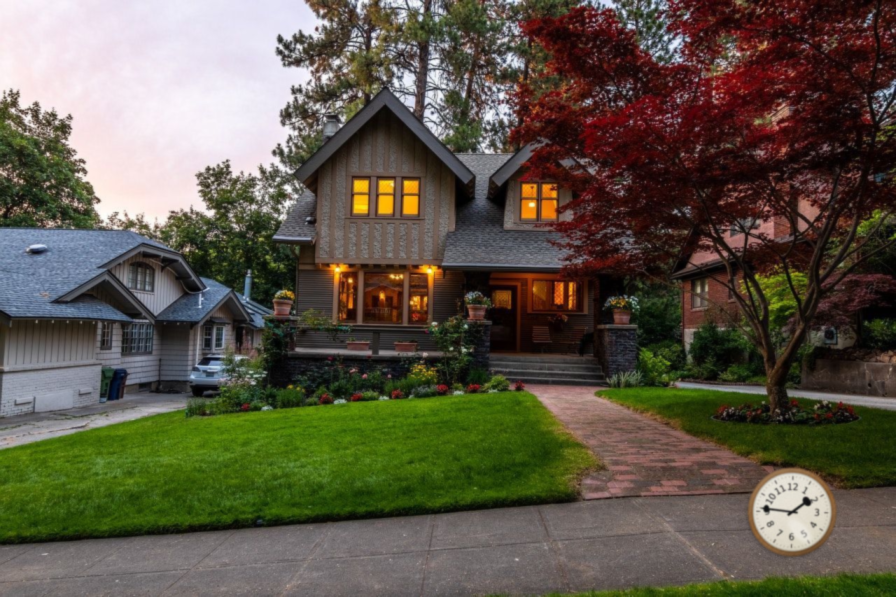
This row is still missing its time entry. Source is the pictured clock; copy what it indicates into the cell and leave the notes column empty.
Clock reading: 1:46
